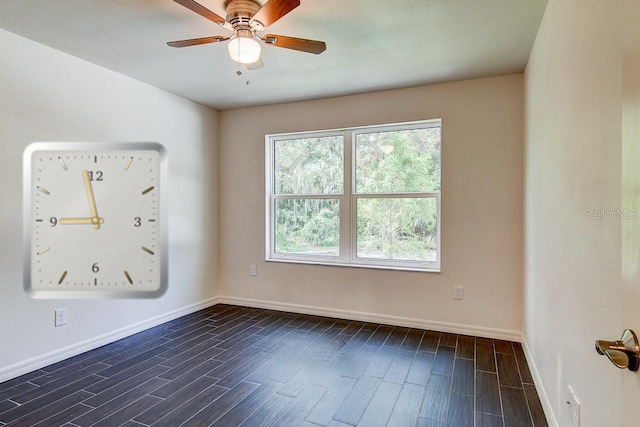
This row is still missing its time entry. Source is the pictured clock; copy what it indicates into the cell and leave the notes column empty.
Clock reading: 8:58
